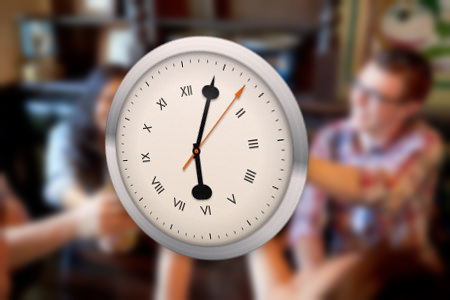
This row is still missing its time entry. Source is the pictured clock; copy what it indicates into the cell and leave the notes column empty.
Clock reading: 6:04:08
